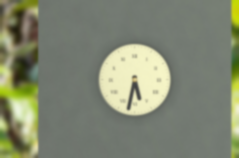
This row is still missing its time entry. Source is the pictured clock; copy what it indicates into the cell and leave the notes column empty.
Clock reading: 5:32
